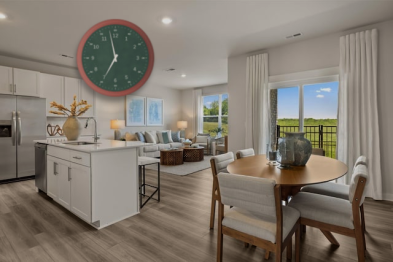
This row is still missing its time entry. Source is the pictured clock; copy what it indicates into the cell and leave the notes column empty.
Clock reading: 6:58
